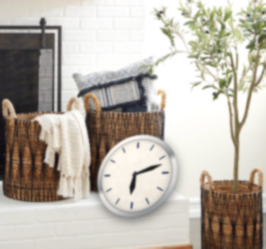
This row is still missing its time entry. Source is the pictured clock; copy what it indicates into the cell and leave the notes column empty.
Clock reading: 6:12
